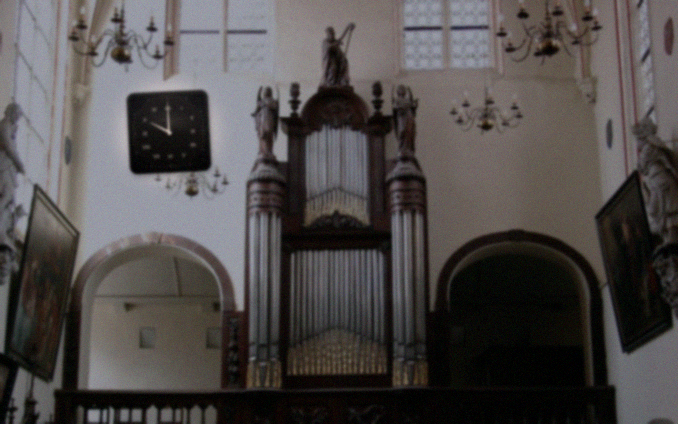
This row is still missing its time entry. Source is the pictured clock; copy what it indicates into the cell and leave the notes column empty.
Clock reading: 10:00
